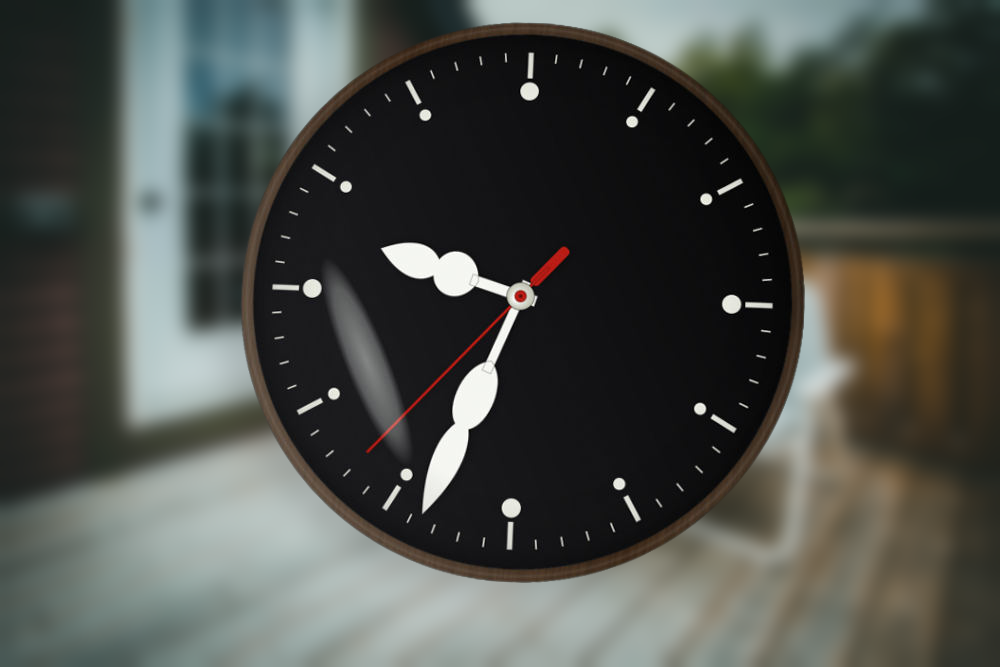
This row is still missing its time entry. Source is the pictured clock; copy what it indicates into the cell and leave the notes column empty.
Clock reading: 9:33:37
